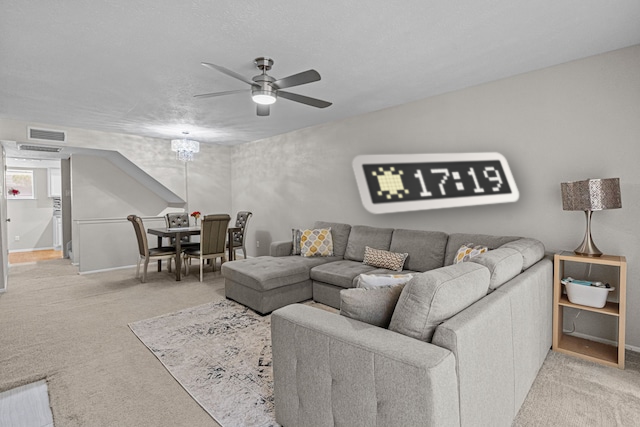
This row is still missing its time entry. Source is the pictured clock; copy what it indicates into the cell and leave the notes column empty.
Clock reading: 17:19
